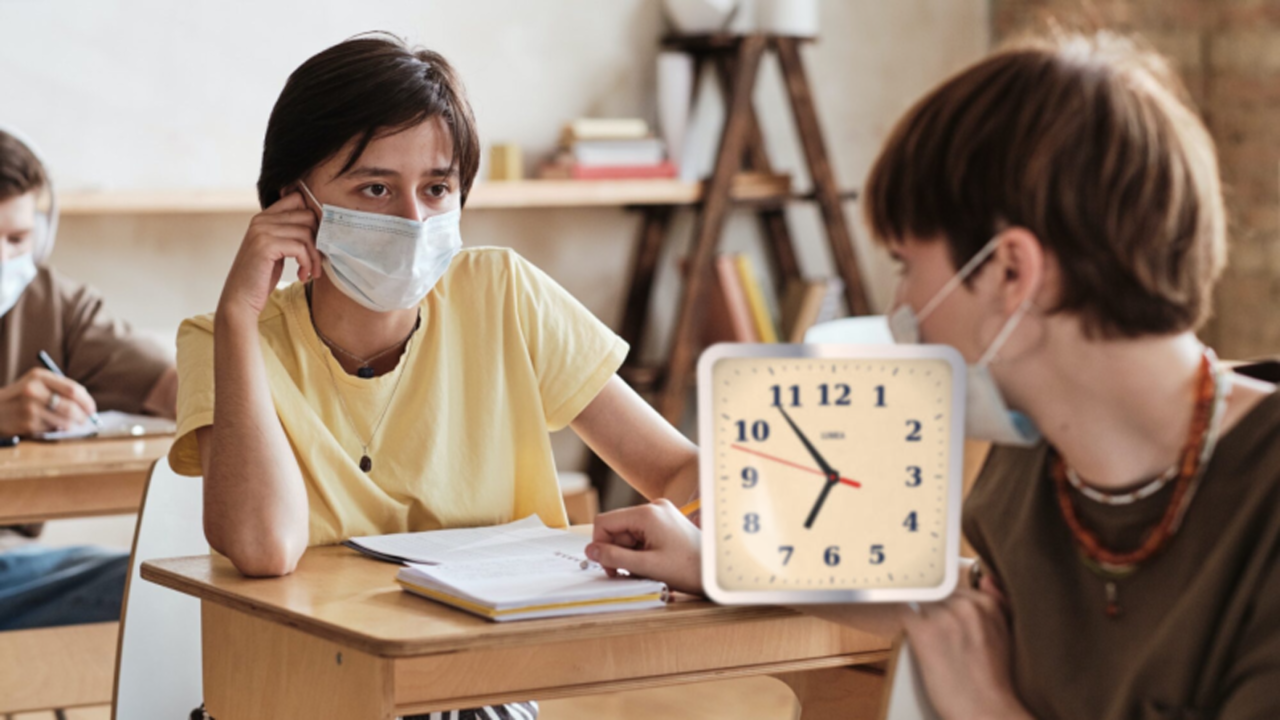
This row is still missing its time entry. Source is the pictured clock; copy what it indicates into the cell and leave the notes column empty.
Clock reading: 6:53:48
